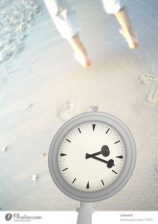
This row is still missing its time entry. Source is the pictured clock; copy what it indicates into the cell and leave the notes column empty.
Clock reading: 2:18
